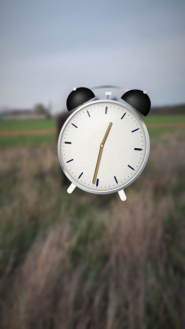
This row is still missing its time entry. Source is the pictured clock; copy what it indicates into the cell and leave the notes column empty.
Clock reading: 12:31
